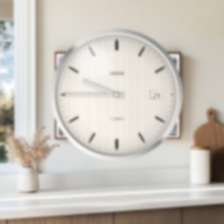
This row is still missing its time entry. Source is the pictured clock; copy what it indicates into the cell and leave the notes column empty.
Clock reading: 9:45
